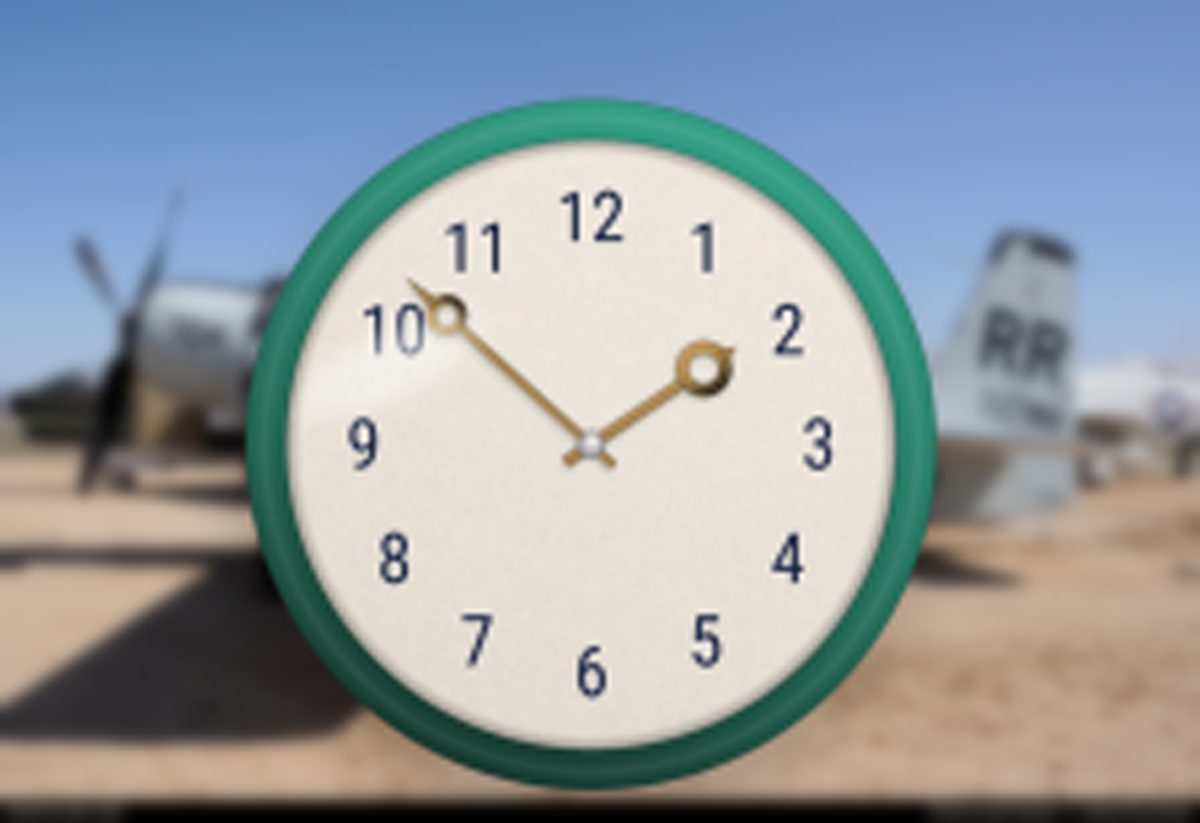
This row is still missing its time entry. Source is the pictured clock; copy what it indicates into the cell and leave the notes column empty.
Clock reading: 1:52
